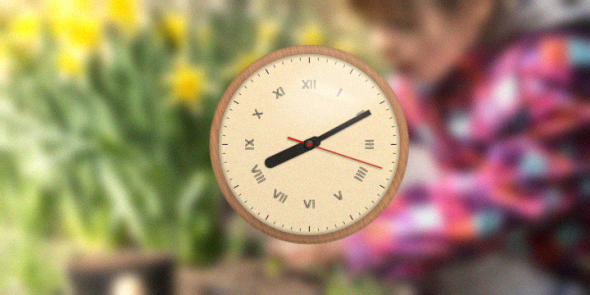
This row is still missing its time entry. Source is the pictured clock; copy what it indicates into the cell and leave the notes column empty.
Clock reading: 8:10:18
